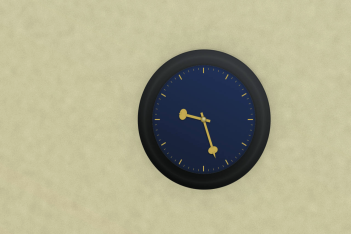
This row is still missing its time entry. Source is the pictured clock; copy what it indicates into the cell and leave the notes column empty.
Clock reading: 9:27
